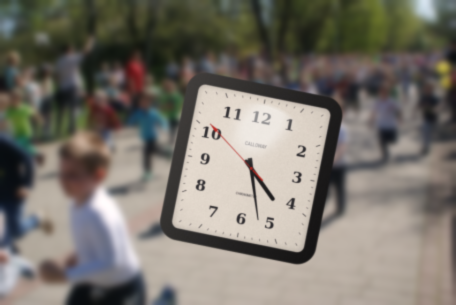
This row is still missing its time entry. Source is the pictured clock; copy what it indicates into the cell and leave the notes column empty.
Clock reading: 4:26:51
